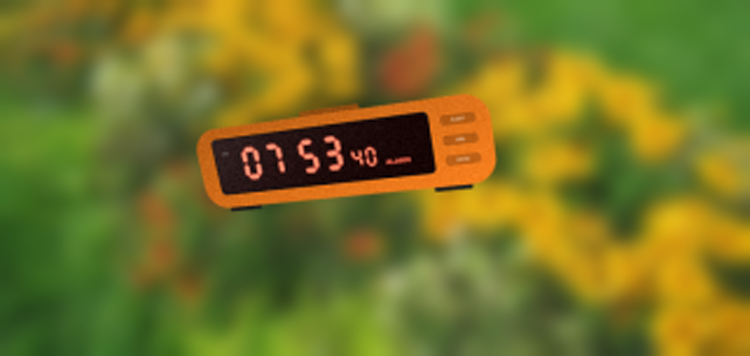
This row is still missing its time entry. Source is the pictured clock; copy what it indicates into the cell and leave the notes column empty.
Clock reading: 7:53:40
